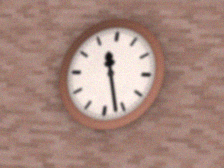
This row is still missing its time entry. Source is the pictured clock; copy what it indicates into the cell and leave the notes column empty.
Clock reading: 11:27
